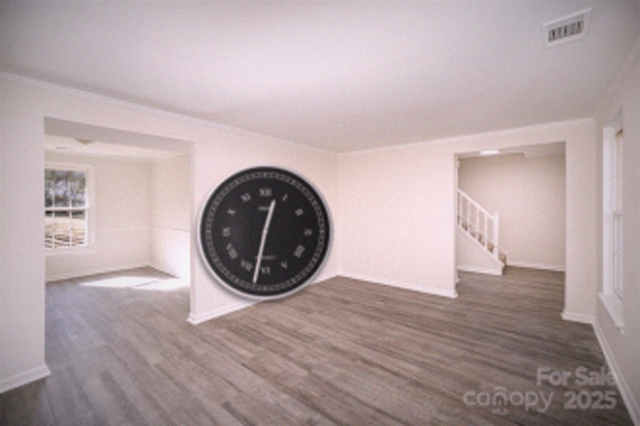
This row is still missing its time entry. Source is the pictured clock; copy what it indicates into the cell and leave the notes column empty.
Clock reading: 12:32
